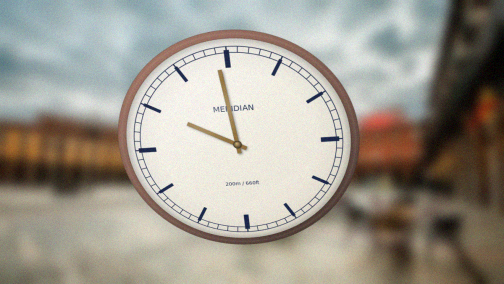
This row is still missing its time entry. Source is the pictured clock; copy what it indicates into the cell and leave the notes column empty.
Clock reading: 9:59
